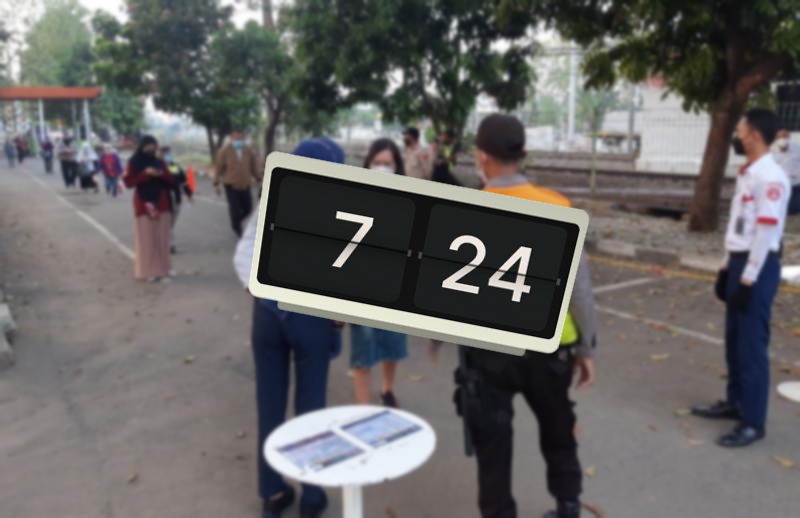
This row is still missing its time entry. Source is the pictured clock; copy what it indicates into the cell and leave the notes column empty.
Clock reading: 7:24
